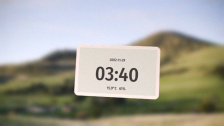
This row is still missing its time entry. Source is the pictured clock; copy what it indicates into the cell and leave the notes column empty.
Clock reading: 3:40
